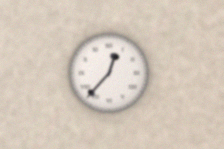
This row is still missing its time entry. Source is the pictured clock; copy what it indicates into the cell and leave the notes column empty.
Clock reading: 12:37
